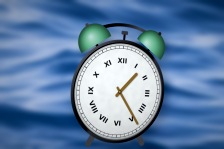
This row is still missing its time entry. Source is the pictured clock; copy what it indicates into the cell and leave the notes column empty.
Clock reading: 1:24
